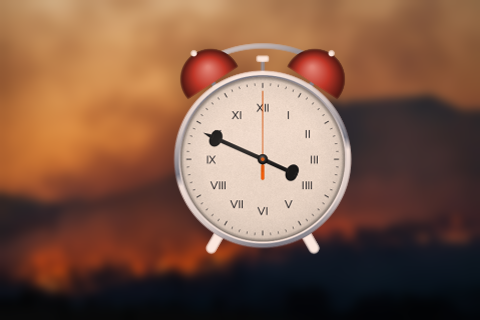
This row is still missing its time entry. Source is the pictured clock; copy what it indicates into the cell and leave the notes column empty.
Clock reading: 3:49:00
